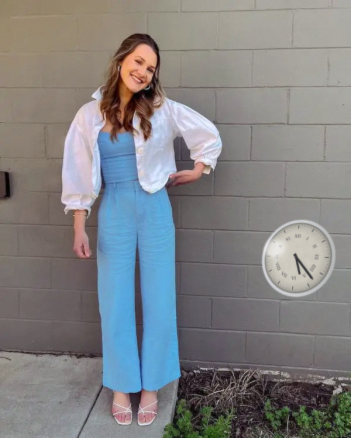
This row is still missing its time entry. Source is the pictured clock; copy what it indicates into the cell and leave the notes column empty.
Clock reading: 5:23
